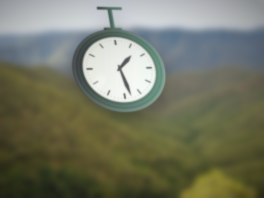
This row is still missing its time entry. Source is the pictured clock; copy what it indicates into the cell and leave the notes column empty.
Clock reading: 1:28
